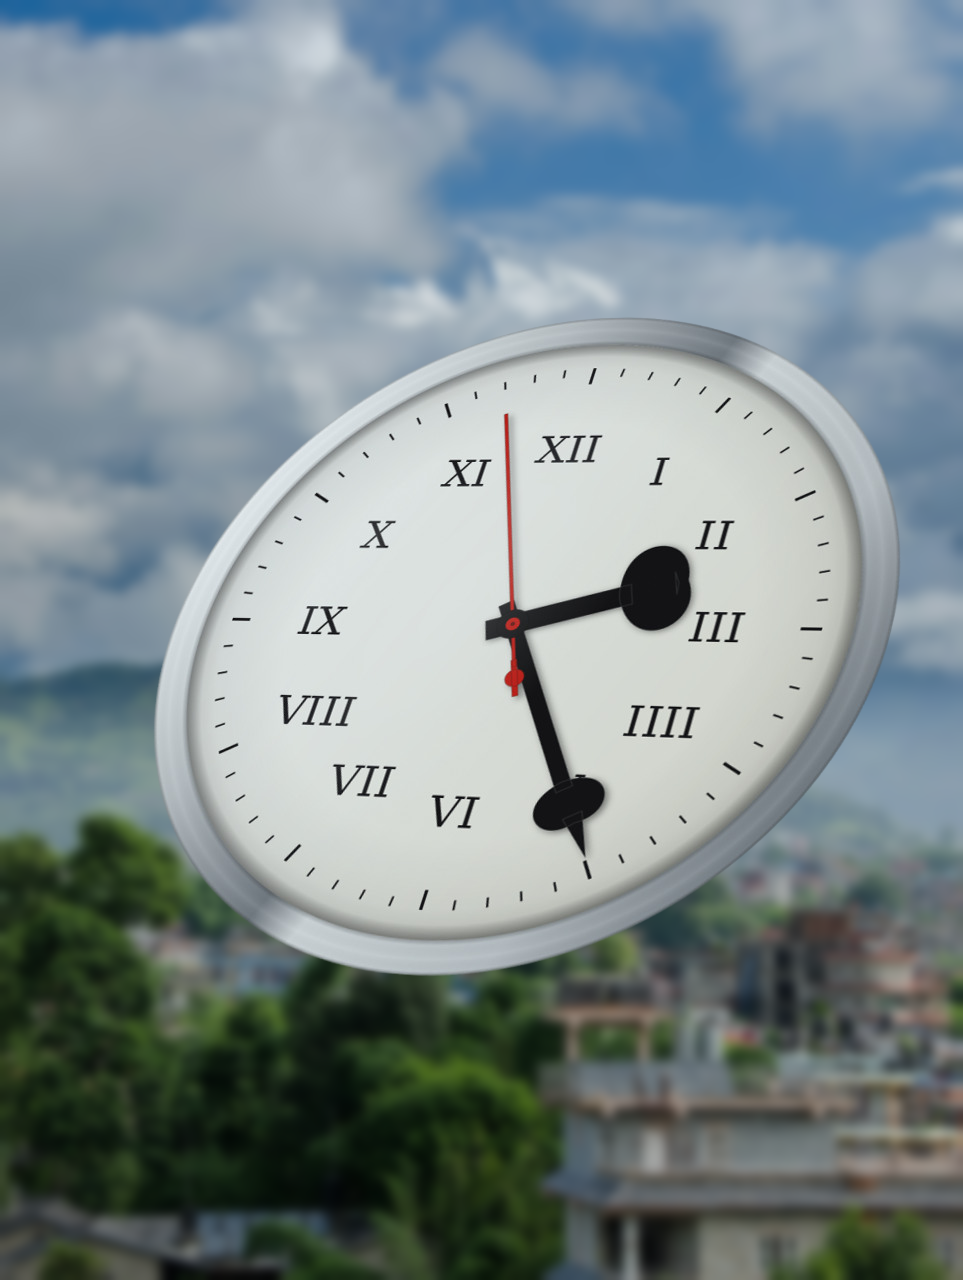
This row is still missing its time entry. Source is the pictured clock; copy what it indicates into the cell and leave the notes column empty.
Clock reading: 2:24:57
